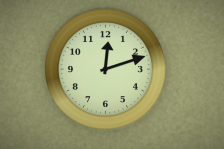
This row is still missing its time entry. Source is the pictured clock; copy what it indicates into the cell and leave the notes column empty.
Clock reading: 12:12
